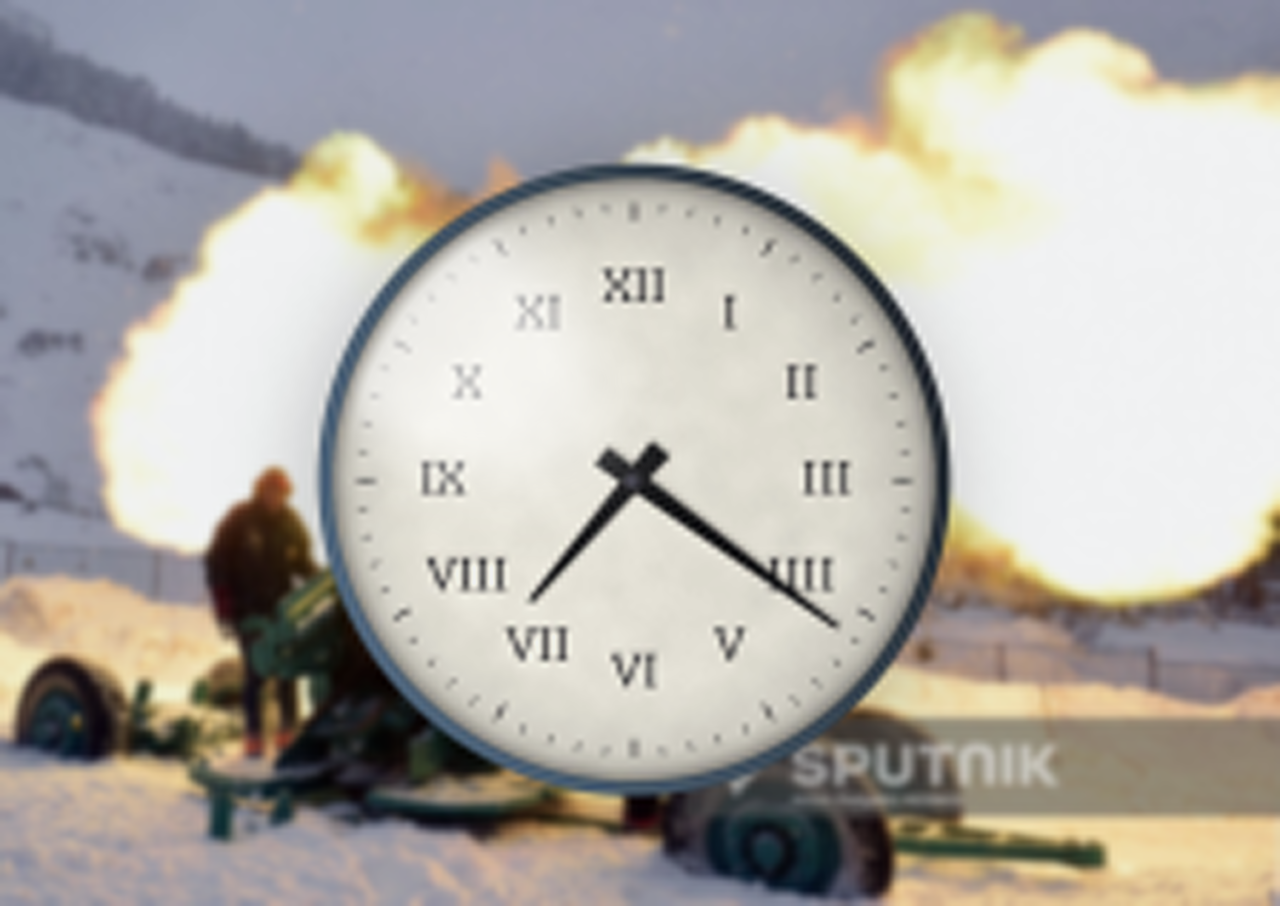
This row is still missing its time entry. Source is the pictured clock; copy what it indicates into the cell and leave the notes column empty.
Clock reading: 7:21
